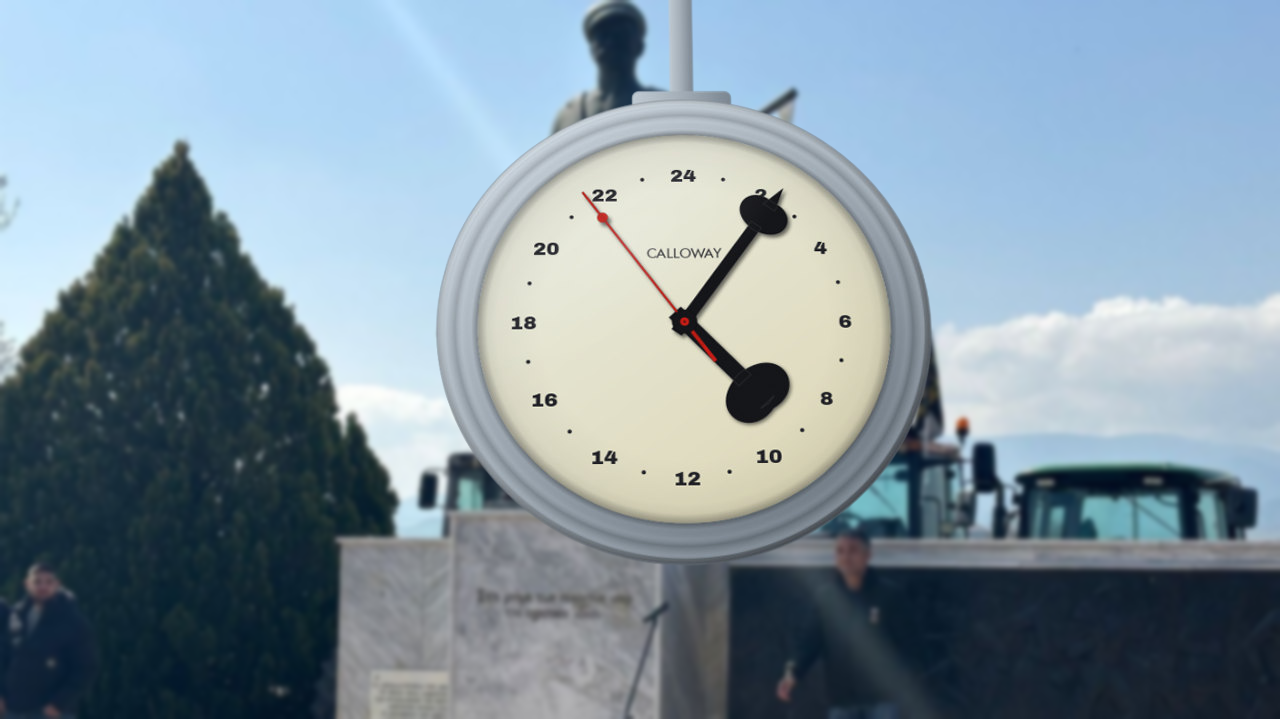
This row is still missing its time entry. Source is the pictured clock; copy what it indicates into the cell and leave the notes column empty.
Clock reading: 9:05:54
